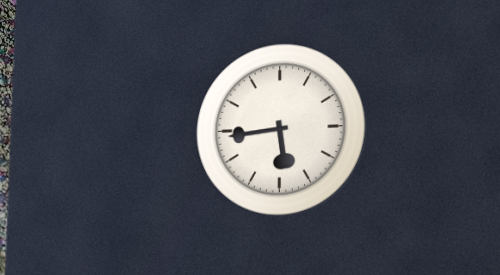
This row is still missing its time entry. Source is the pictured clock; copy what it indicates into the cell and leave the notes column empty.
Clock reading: 5:44
